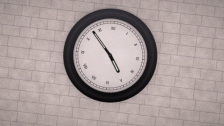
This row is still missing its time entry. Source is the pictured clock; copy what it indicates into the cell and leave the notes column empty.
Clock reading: 4:53
